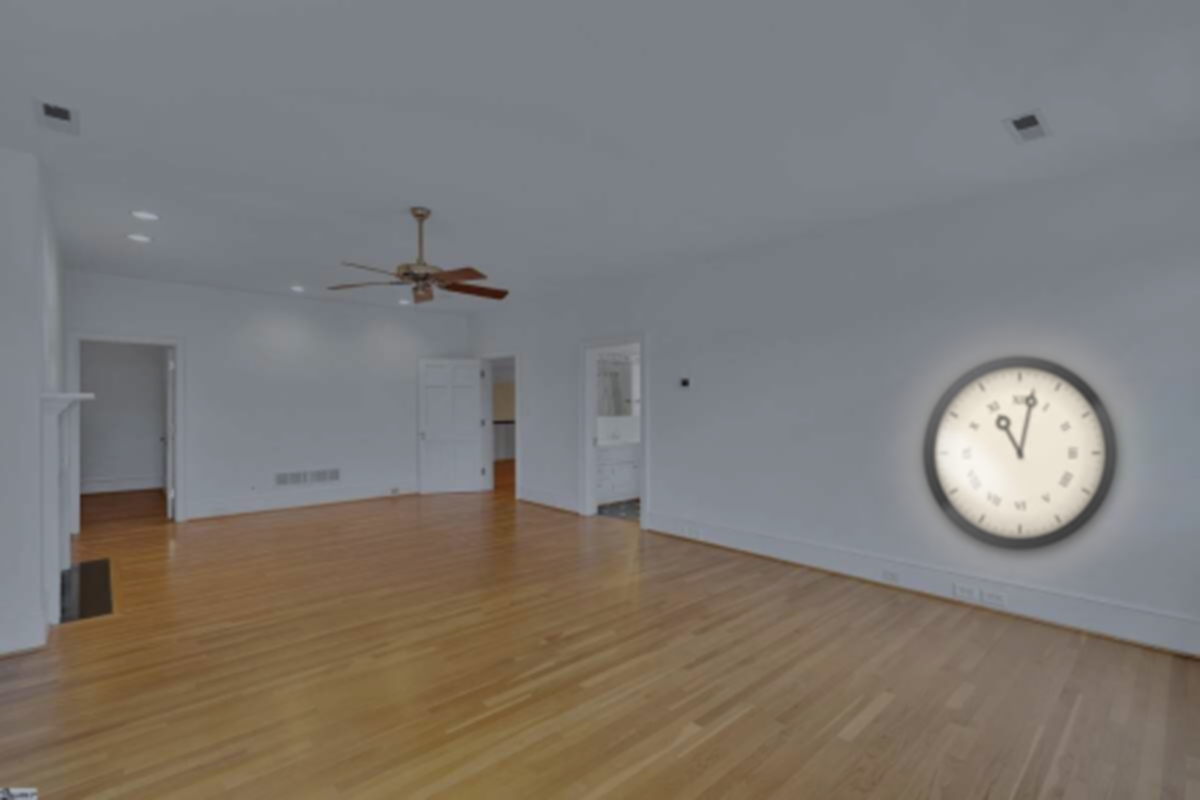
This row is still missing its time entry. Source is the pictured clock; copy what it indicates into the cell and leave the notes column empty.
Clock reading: 11:02
